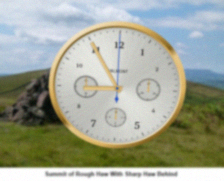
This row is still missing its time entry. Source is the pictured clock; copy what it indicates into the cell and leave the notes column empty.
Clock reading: 8:55
